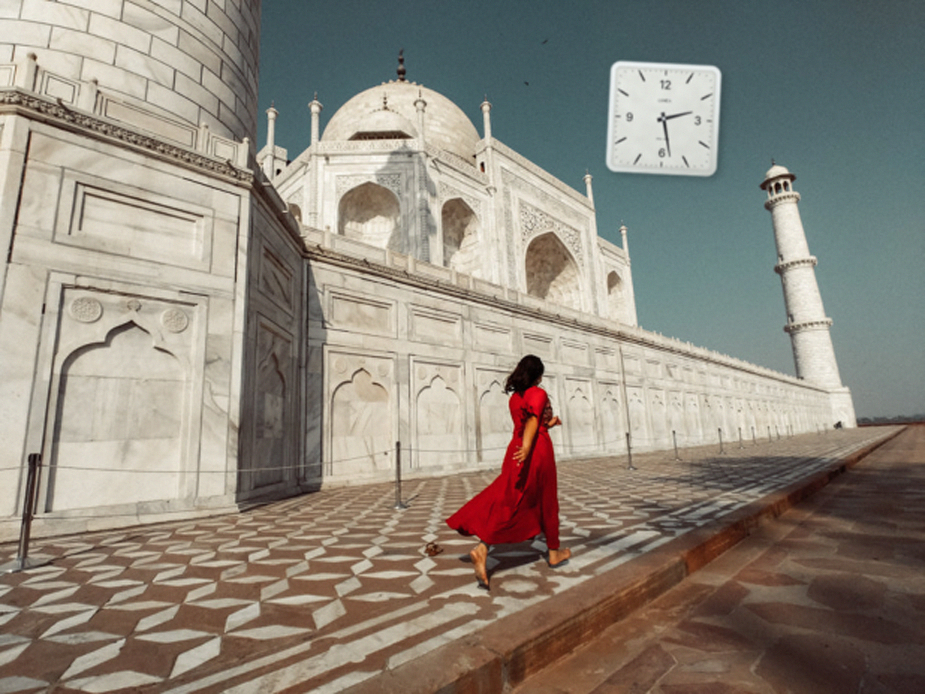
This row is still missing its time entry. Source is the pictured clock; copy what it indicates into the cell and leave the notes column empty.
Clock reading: 2:28
